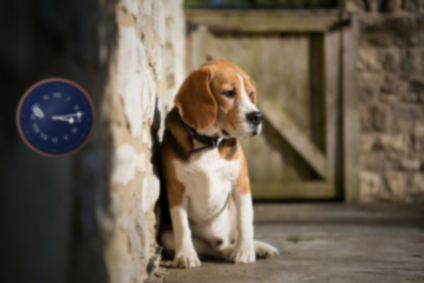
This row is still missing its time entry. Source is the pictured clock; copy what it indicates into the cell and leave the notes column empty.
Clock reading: 3:13
